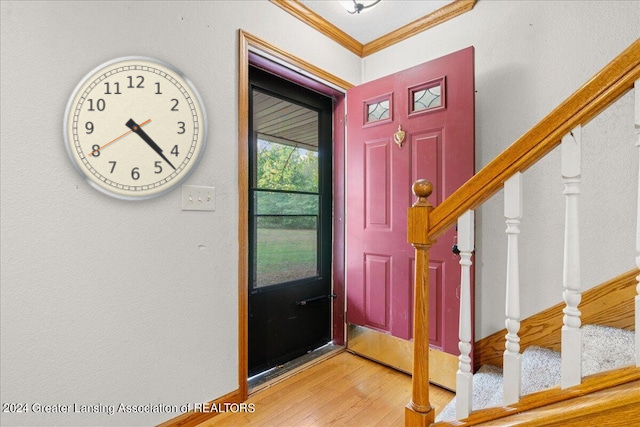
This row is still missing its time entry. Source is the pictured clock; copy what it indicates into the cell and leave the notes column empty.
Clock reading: 4:22:40
